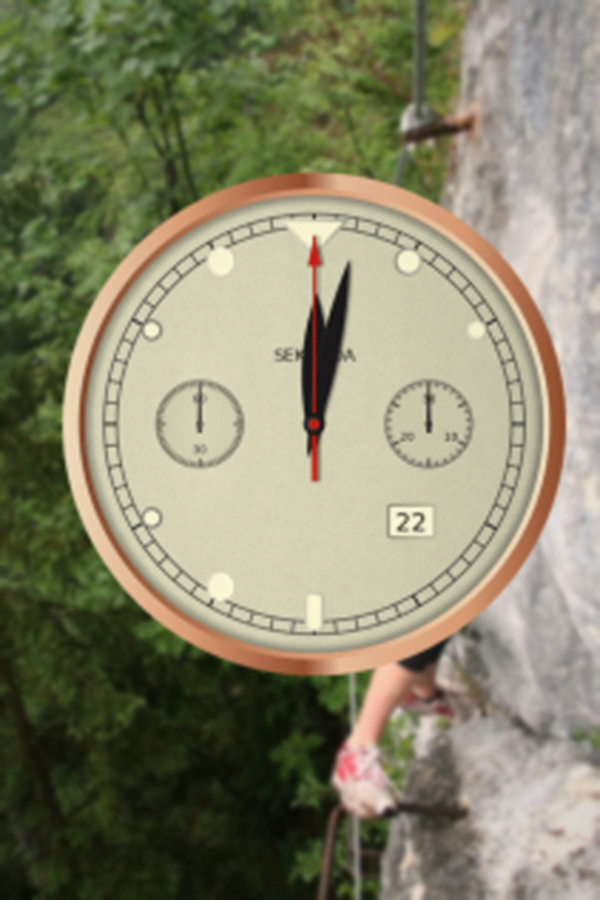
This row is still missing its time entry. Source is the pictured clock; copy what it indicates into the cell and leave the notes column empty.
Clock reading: 12:02
